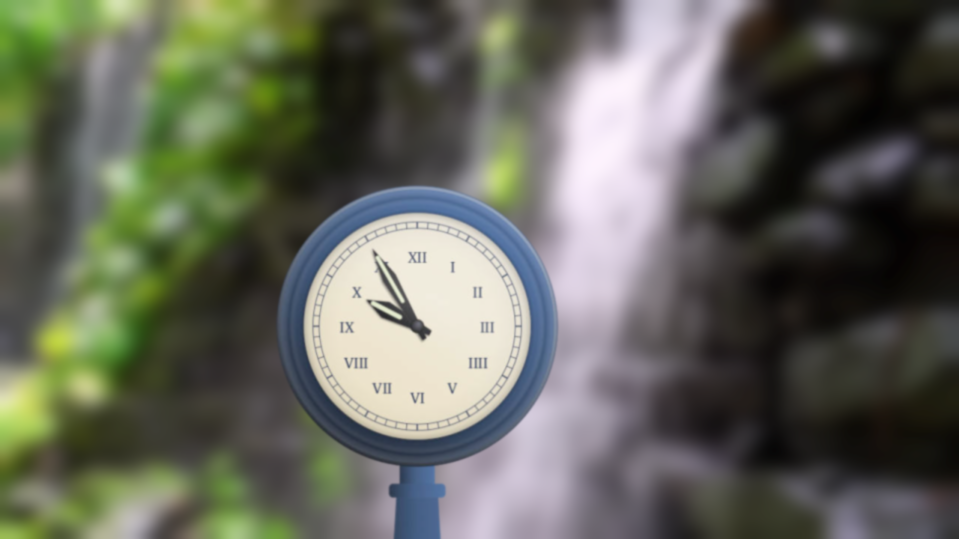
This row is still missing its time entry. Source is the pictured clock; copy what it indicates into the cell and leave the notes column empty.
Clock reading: 9:55
